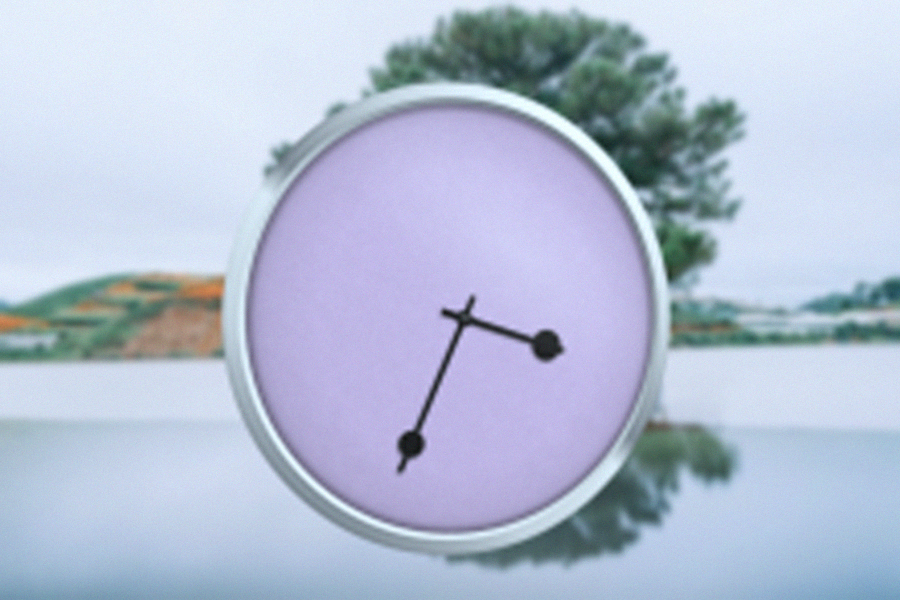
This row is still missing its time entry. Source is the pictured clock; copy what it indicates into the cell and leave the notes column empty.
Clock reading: 3:34
